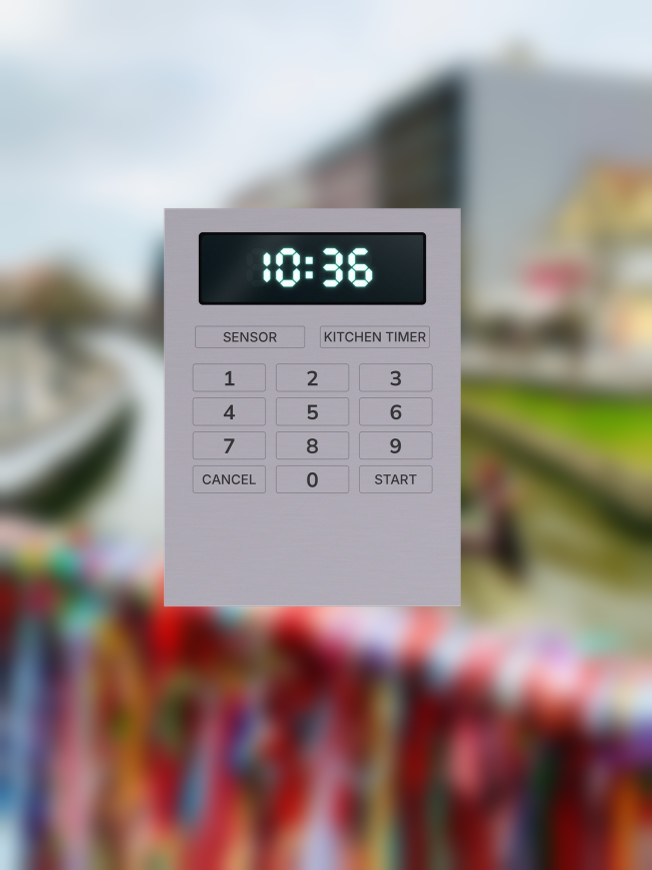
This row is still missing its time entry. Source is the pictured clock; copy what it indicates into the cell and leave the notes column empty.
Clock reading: 10:36
